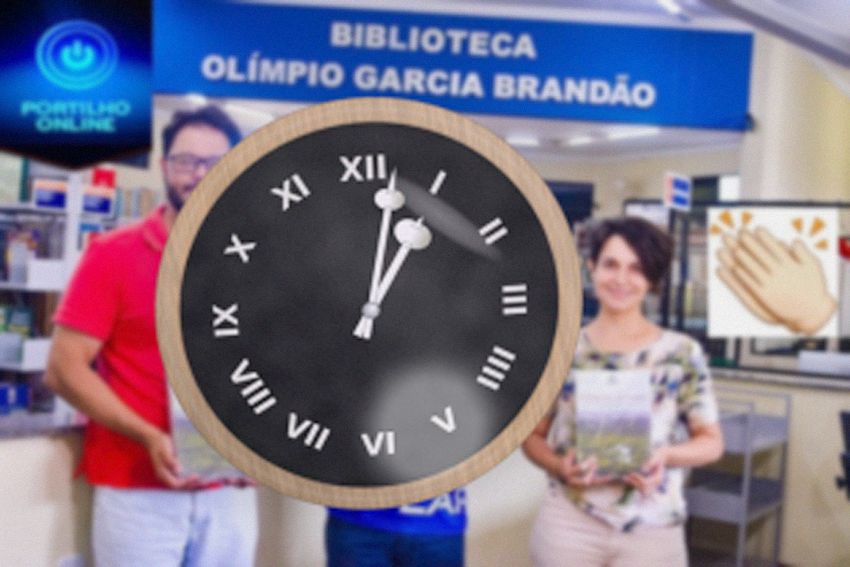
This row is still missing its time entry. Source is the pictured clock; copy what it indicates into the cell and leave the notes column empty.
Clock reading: 1:02
